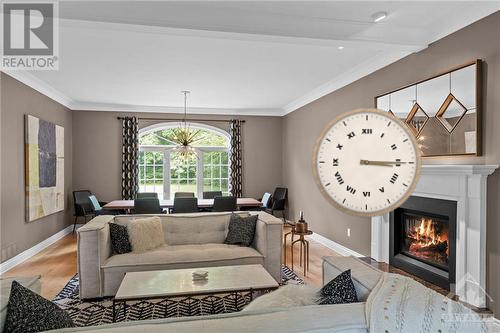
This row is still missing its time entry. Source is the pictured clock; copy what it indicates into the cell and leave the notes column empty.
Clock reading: 3:15
